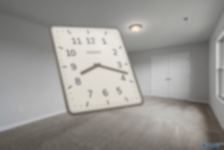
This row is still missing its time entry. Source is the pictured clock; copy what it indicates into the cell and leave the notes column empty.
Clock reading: 8:18
